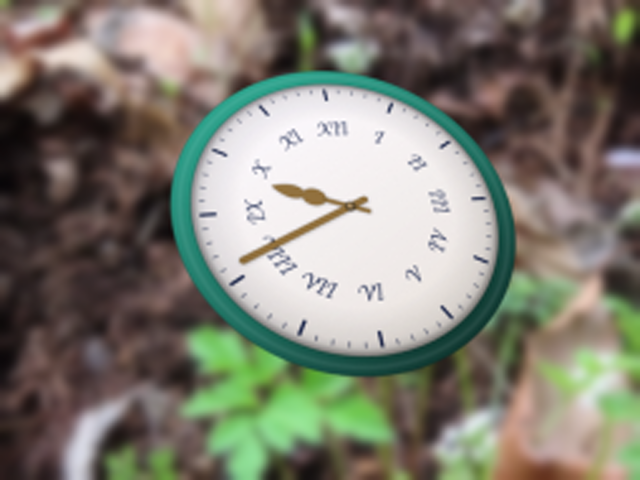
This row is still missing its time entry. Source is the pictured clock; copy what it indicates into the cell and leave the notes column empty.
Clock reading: 9:41
